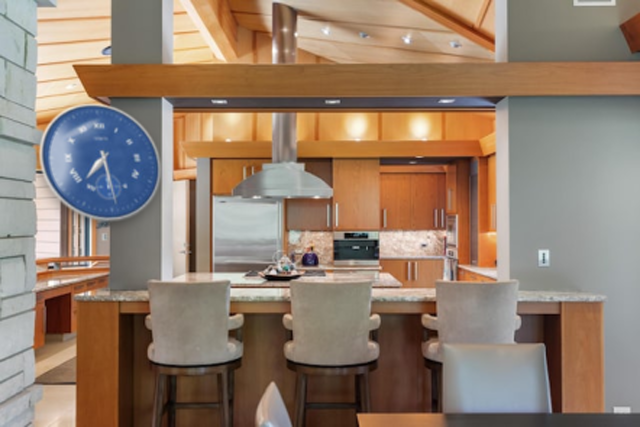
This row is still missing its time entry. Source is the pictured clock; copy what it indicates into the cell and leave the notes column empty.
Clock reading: 7:29
